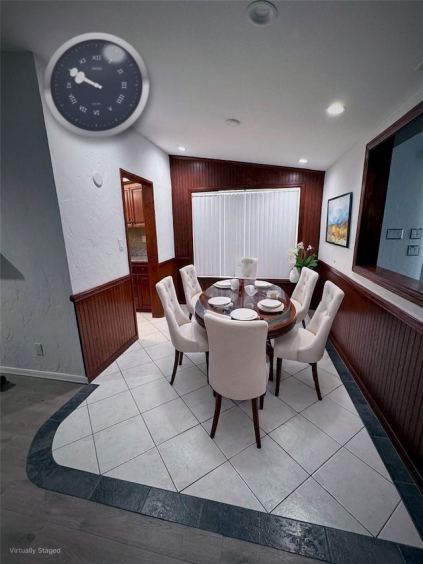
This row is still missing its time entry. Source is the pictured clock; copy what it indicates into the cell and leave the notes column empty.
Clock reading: 9:50
